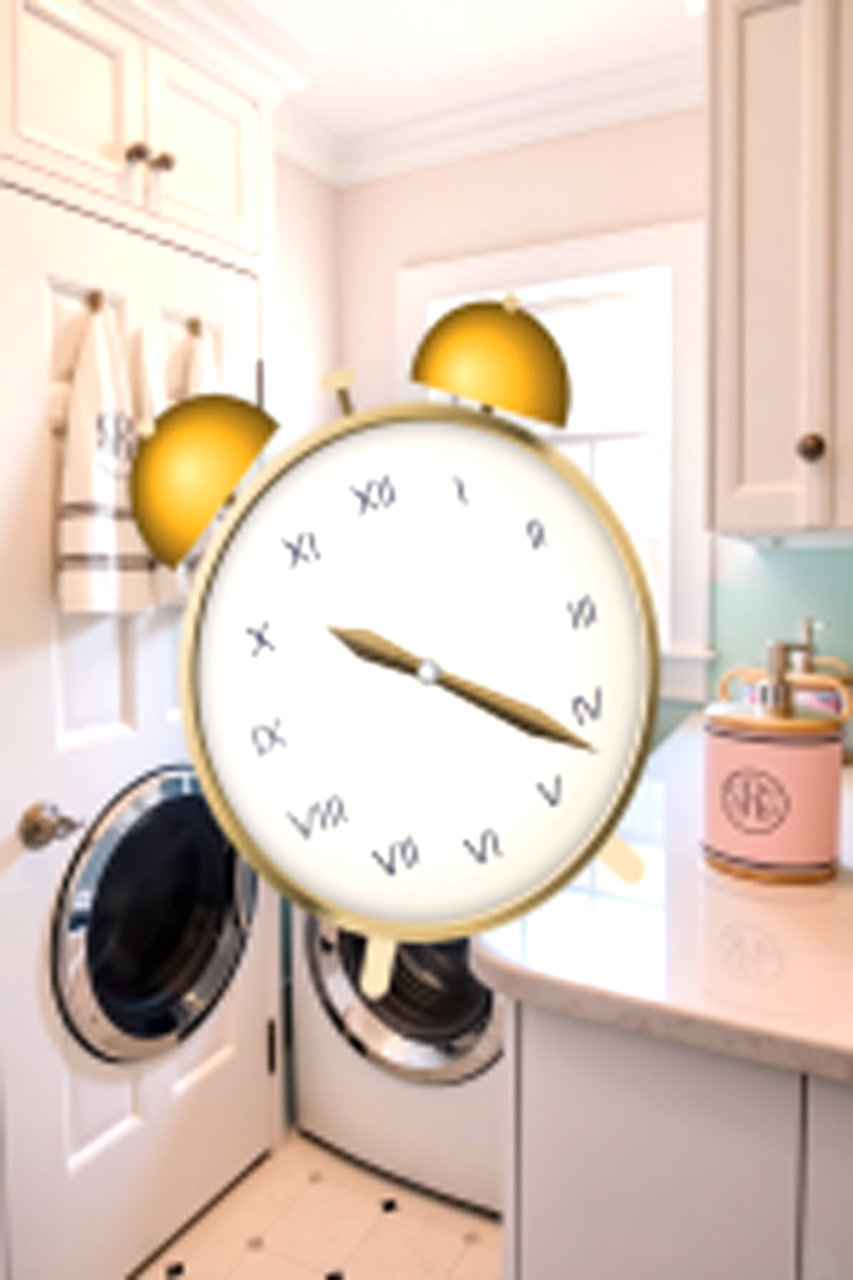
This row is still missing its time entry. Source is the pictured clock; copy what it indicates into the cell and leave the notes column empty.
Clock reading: 10:22
